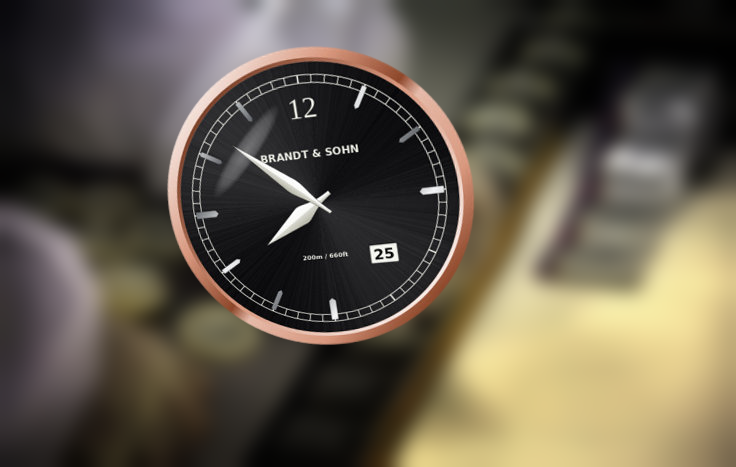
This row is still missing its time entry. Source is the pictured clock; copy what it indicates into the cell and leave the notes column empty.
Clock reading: 7:52
